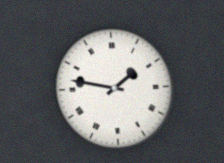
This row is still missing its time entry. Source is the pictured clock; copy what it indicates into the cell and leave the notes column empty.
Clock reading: 1:47
